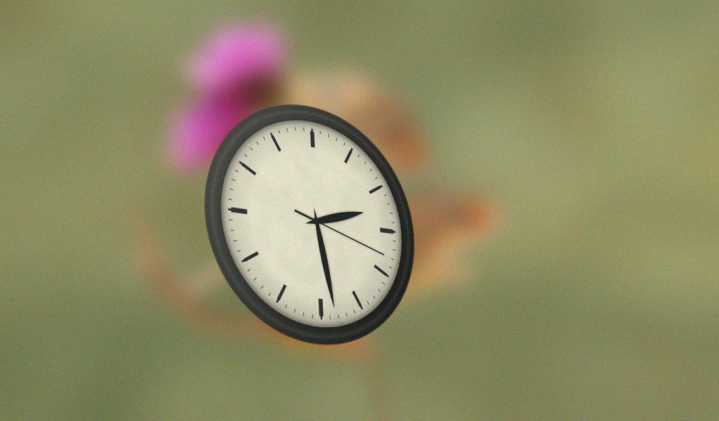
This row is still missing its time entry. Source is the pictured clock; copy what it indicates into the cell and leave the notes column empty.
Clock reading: 2:28:18
